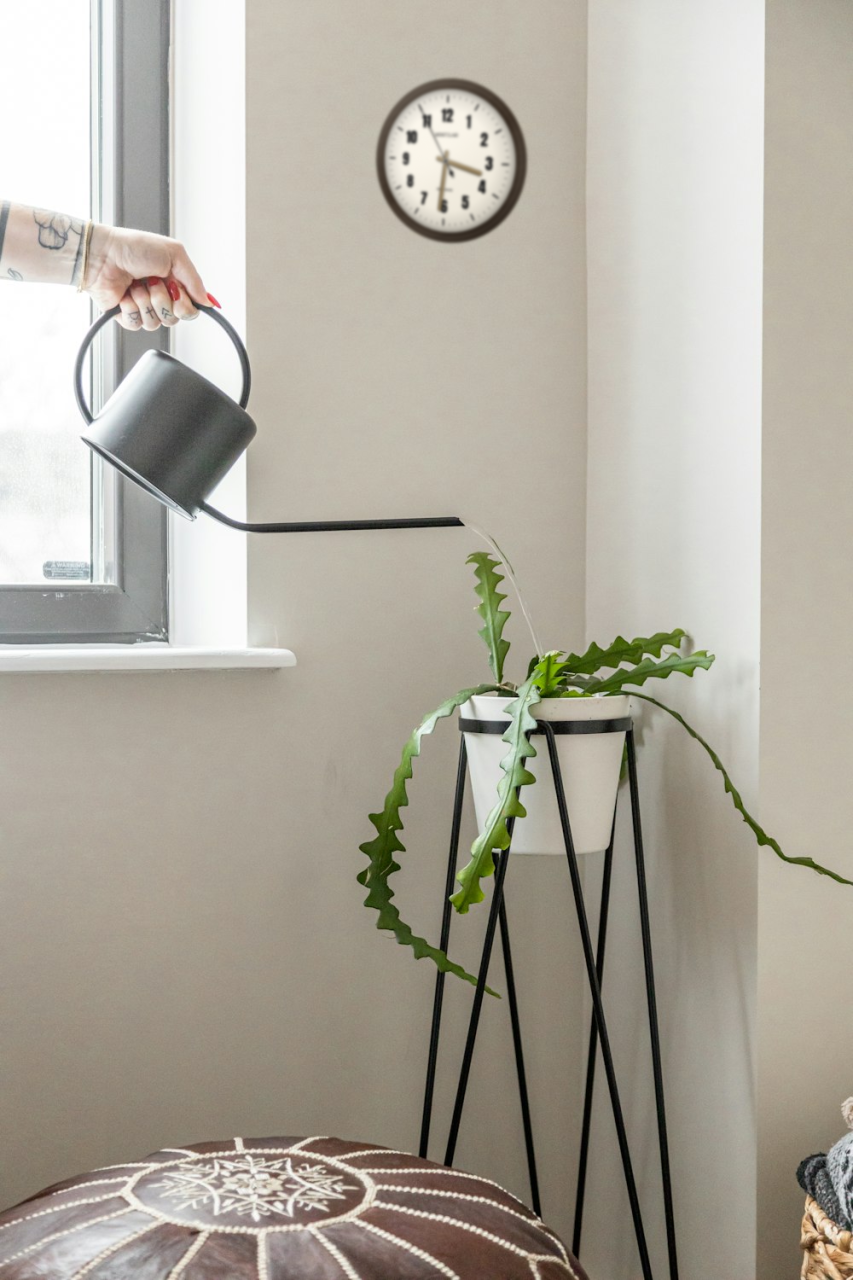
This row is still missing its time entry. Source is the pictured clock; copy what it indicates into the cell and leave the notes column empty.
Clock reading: 3:30:55
